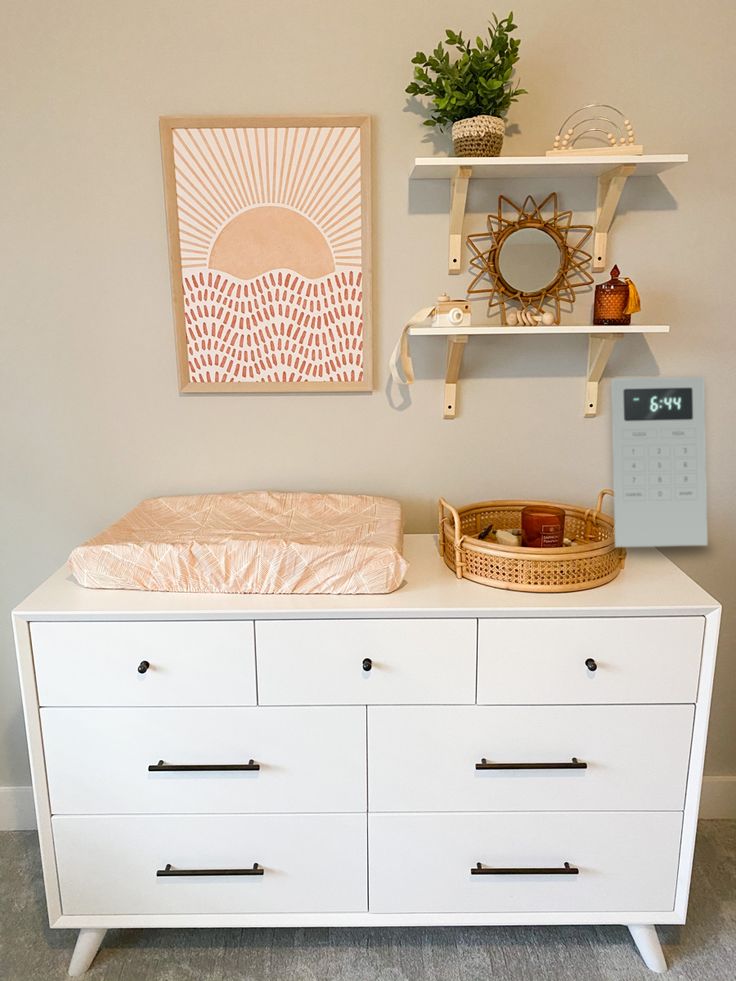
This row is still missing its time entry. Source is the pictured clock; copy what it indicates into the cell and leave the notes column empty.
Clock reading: 6:44
